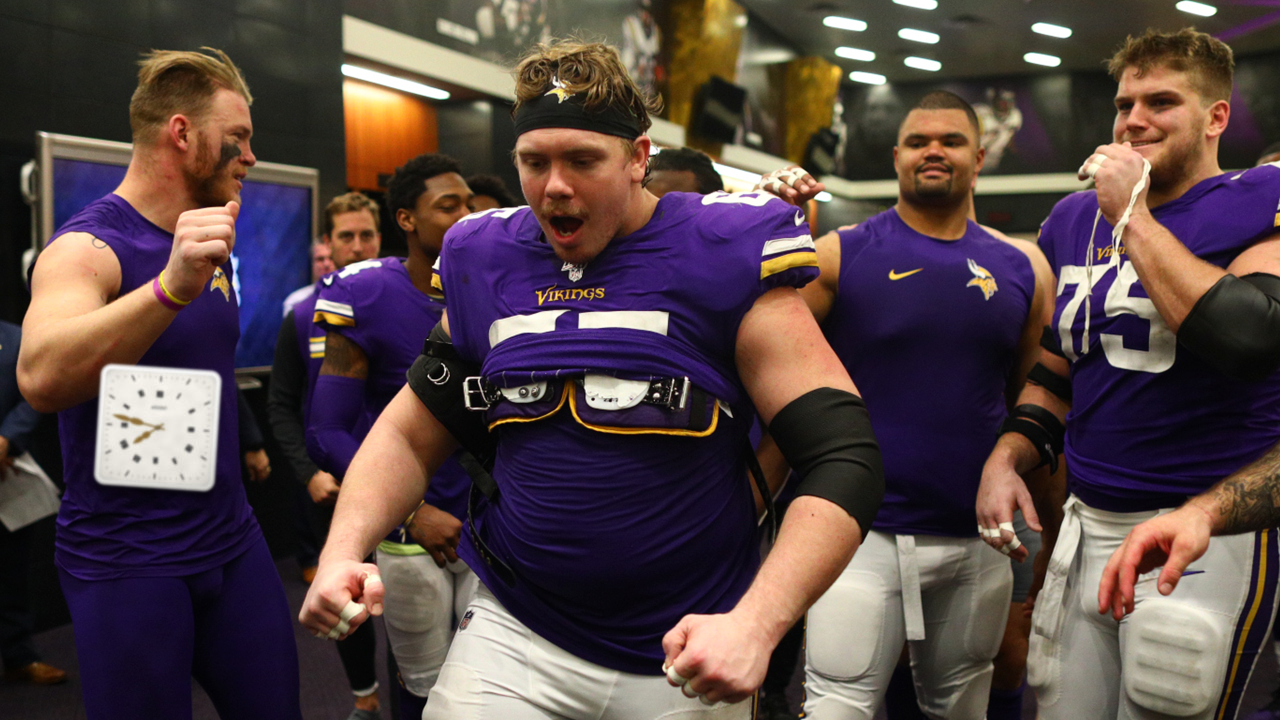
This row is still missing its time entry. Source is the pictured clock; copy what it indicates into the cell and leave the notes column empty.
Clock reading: 7:47
